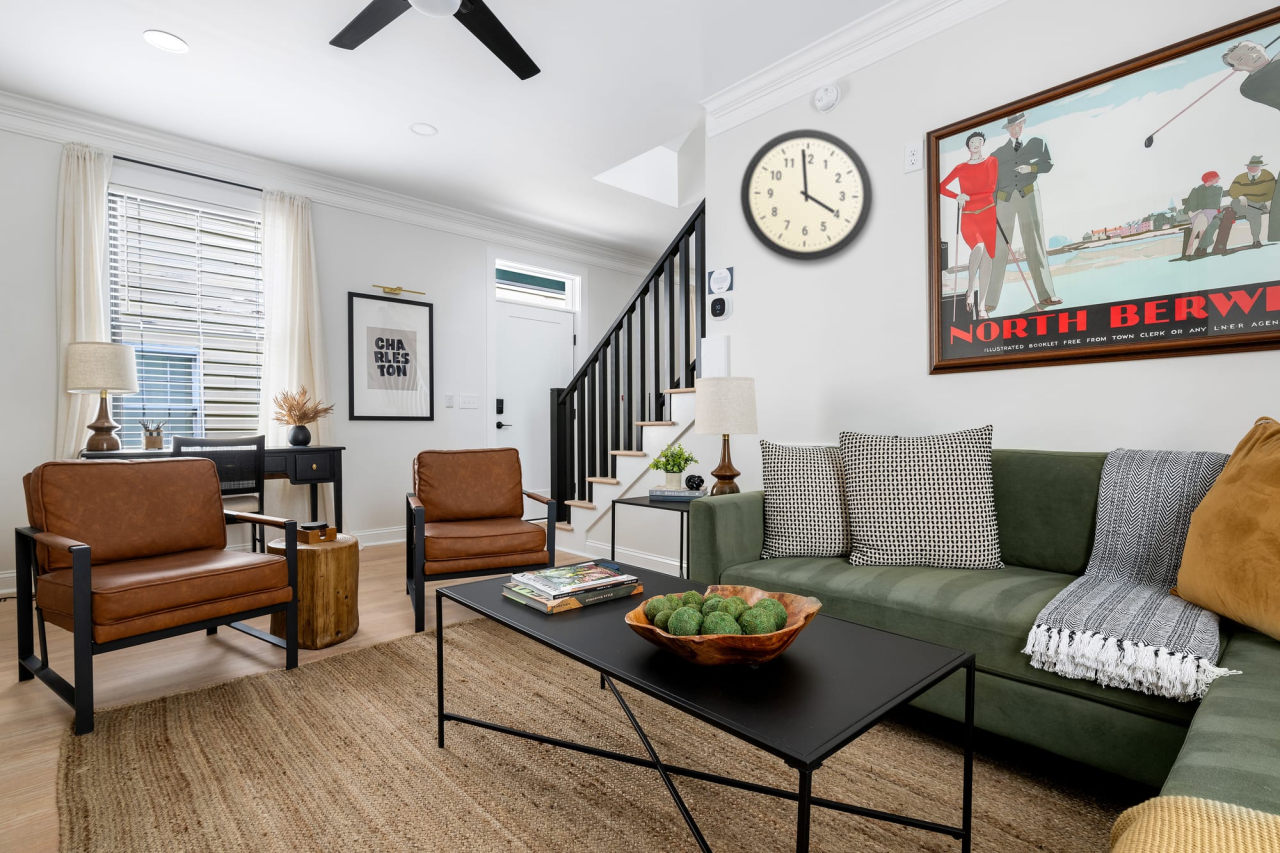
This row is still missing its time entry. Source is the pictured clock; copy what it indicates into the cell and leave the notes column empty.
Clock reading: 3:59
